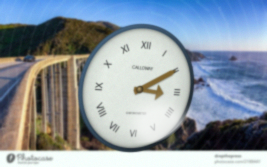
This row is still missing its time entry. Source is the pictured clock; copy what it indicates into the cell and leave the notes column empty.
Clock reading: 3:10
